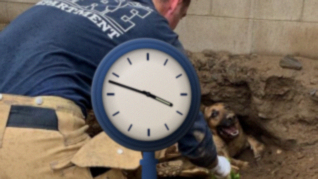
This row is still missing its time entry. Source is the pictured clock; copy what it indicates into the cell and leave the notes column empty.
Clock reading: 3:48
